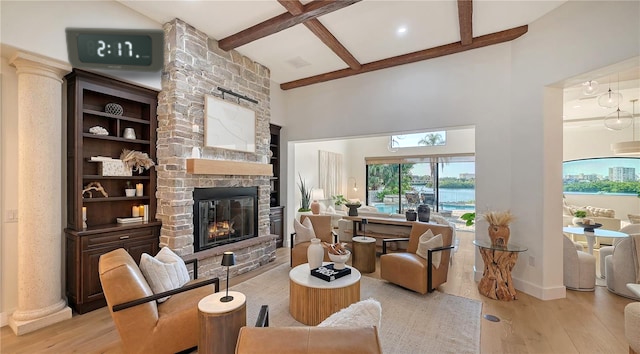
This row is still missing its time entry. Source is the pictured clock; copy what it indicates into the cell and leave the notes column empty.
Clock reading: 2:17
